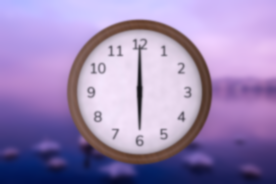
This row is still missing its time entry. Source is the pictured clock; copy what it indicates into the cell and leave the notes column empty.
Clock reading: 6:00
